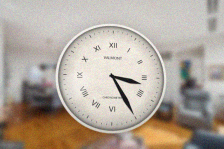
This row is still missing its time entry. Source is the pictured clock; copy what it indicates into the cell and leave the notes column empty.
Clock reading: 3:25
